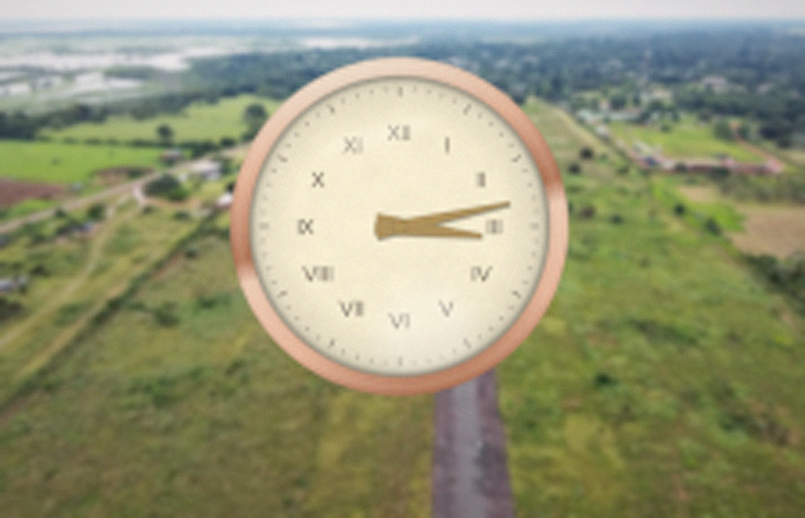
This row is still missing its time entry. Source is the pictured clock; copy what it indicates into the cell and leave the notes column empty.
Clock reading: 3:13
